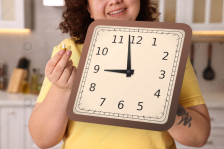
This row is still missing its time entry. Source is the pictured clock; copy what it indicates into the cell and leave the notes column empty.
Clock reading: 8:58
